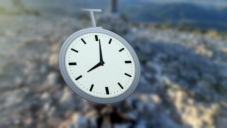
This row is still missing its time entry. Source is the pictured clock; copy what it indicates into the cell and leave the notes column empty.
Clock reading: 8:01
